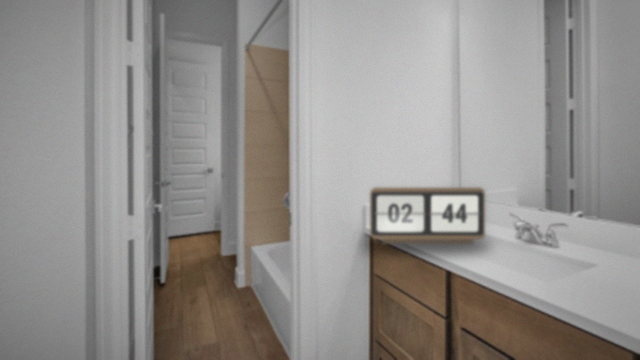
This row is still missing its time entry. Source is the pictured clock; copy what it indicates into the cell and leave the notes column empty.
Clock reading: 2:44
